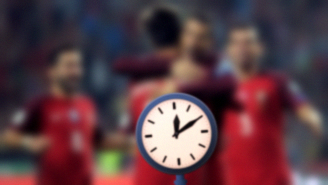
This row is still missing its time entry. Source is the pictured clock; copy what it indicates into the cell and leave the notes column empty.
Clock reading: 12:10
